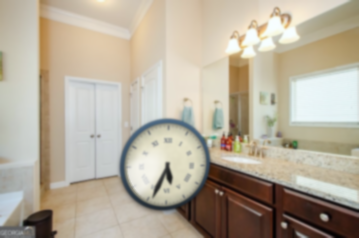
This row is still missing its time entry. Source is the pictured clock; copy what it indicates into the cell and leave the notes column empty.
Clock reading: 5:34
